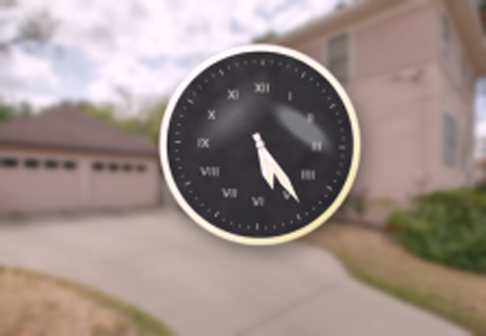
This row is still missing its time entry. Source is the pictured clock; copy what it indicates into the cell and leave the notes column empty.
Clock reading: 5:24
